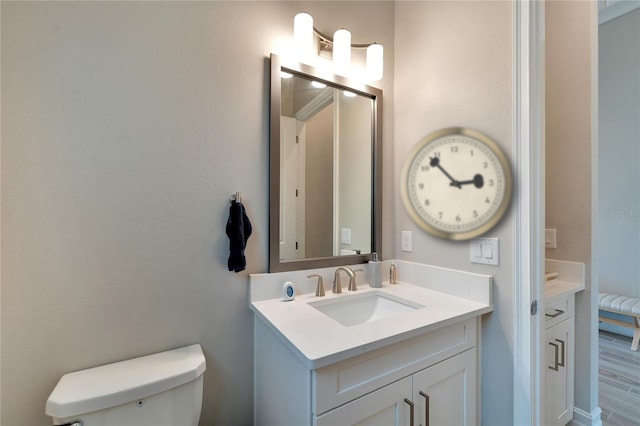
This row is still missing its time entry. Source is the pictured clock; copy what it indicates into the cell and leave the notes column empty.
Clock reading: 2:53
